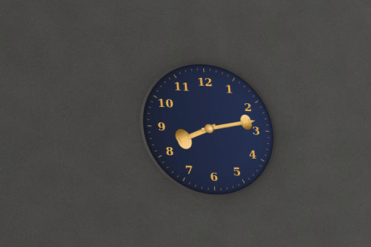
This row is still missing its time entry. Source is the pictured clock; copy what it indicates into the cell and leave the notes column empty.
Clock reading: 8:13
